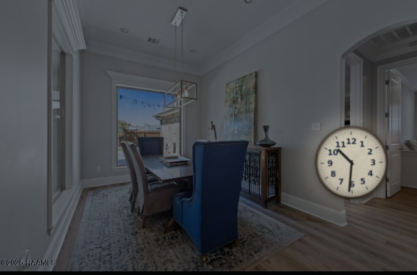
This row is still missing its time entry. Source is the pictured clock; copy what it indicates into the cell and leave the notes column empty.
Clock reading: 10:31
